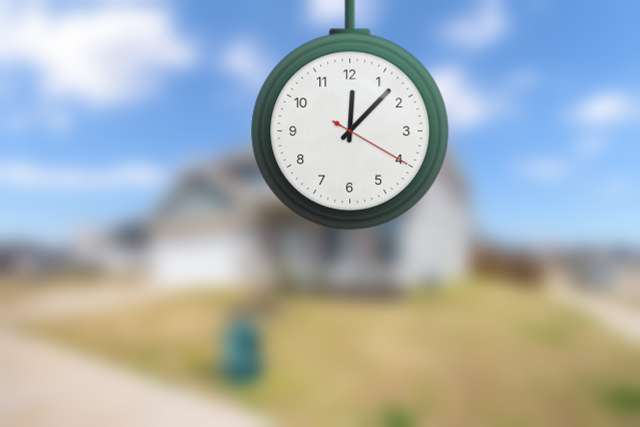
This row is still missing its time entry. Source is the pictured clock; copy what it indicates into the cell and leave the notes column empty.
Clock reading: 12:07:20
